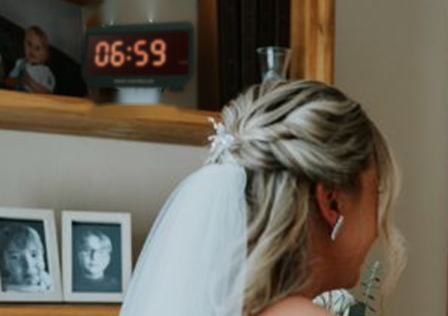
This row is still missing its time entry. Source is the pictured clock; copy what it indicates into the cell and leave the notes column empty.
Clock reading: 6:59
